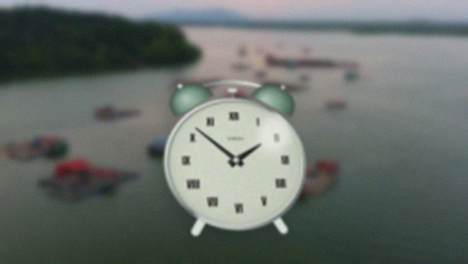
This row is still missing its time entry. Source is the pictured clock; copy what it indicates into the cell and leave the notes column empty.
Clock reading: 1:52
